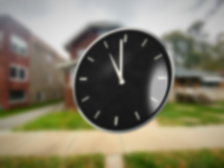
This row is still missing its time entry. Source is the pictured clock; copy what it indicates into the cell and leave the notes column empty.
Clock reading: 10:59
